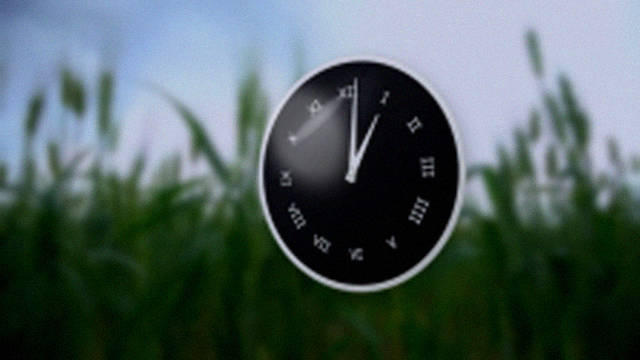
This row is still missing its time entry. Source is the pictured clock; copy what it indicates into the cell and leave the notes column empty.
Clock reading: 1:01
